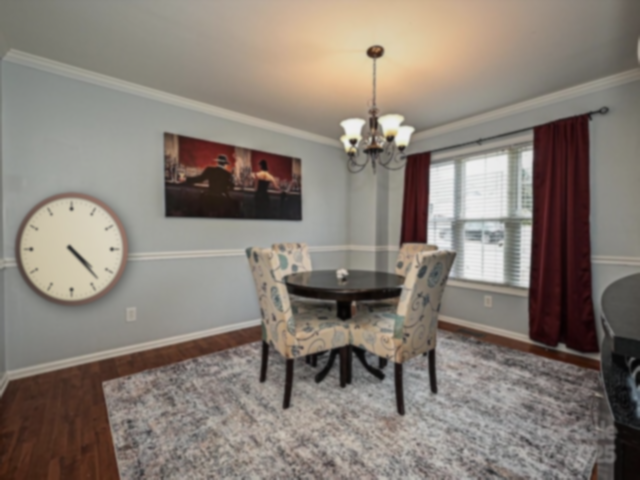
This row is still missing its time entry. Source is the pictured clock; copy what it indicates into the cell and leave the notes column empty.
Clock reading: 4:23
